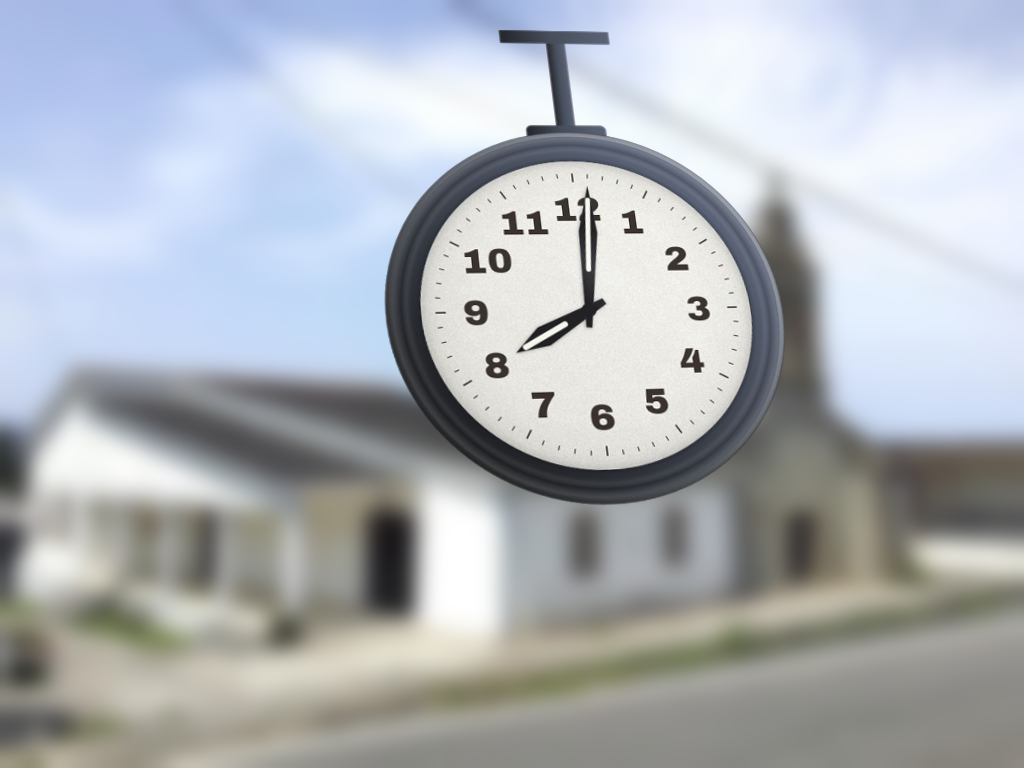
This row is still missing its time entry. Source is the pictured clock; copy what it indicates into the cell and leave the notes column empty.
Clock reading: 8:01
